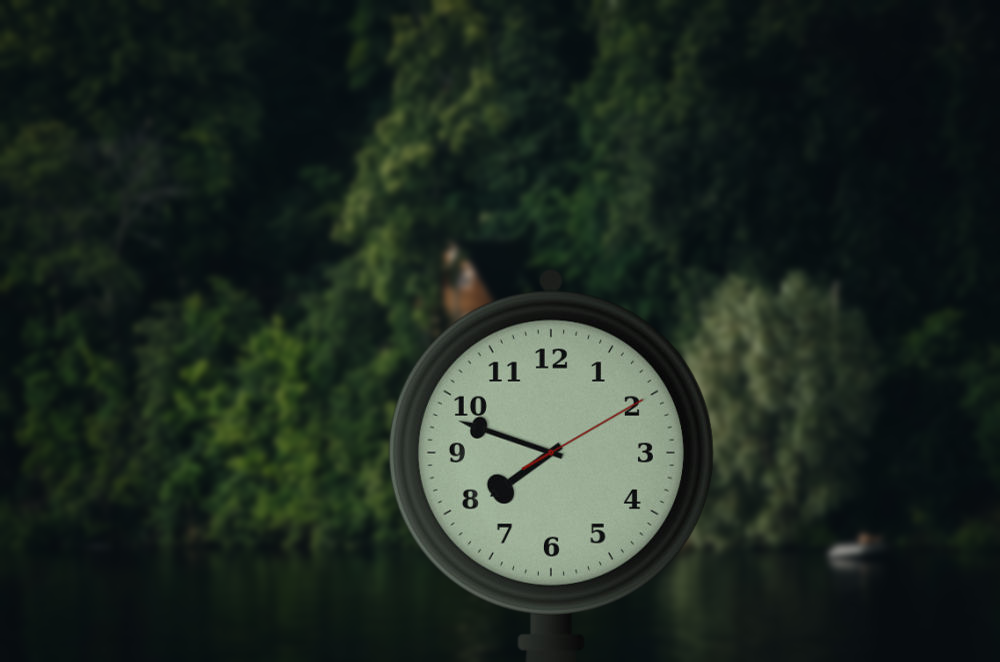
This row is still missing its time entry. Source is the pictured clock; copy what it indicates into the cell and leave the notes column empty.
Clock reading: 7:48:10
